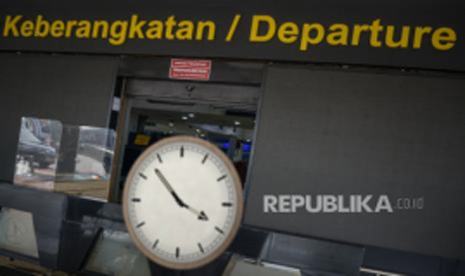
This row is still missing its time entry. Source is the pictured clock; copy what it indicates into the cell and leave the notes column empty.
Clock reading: 3:53
